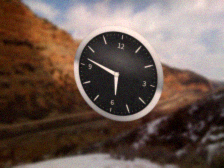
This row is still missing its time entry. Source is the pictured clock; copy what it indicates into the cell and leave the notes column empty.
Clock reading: 5:47
